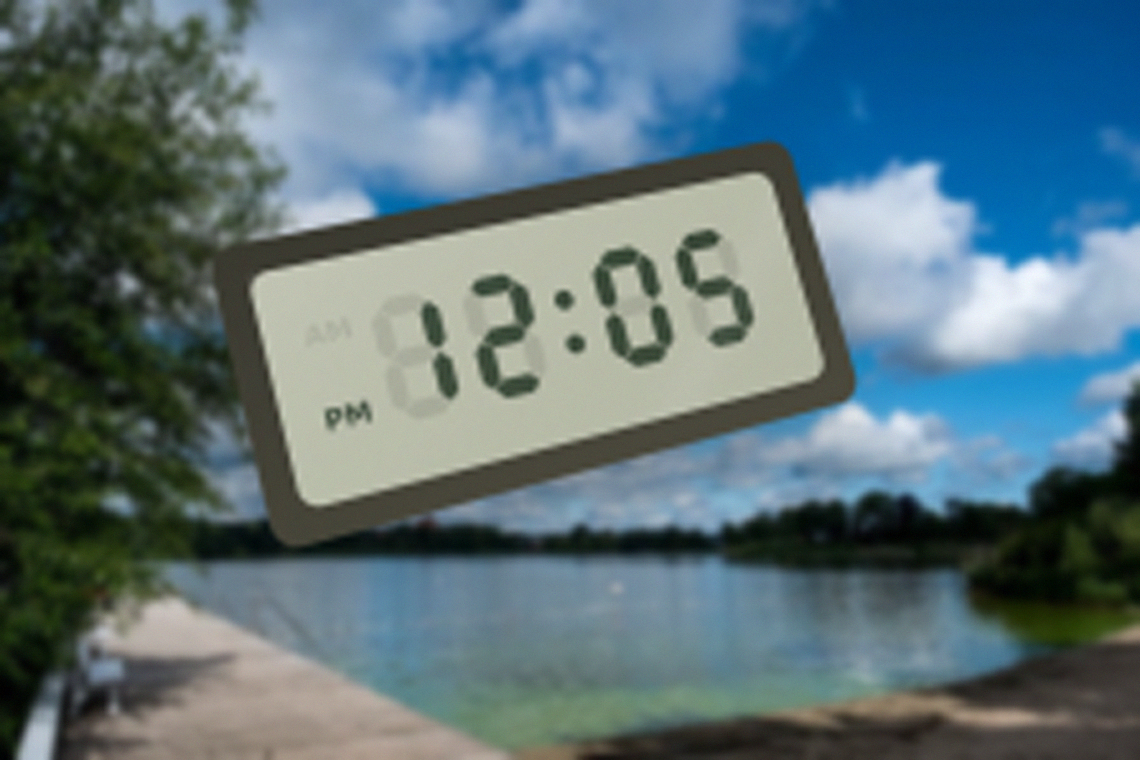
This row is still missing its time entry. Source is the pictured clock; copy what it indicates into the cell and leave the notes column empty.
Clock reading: 12:05
